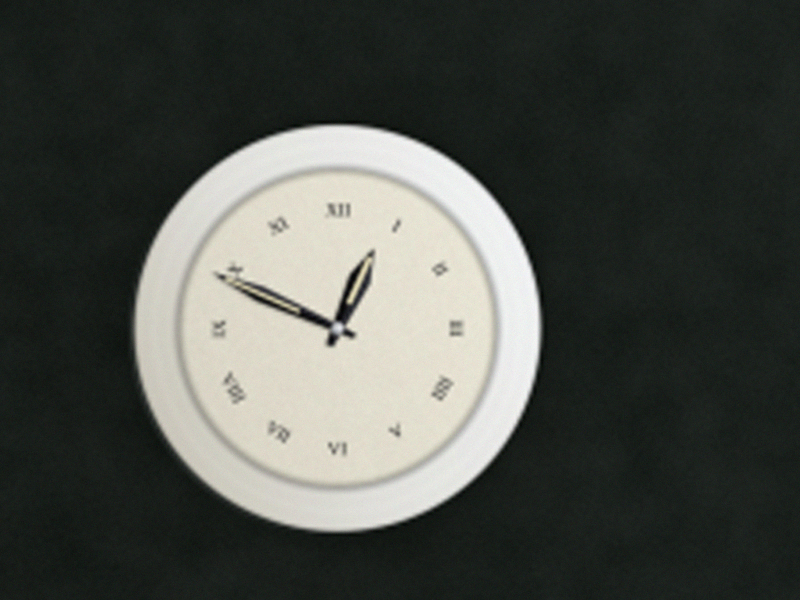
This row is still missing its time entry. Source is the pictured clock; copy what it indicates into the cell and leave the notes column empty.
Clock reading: 12:49
